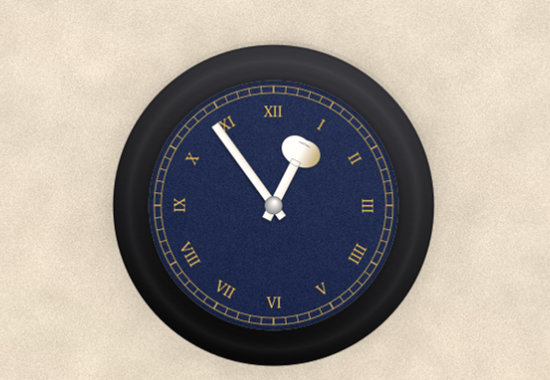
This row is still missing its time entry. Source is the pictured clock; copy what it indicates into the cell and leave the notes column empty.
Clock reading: 12:54
